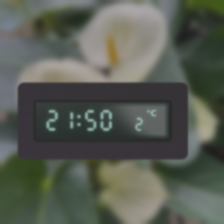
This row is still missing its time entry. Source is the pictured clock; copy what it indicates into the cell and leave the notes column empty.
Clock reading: 21:50
